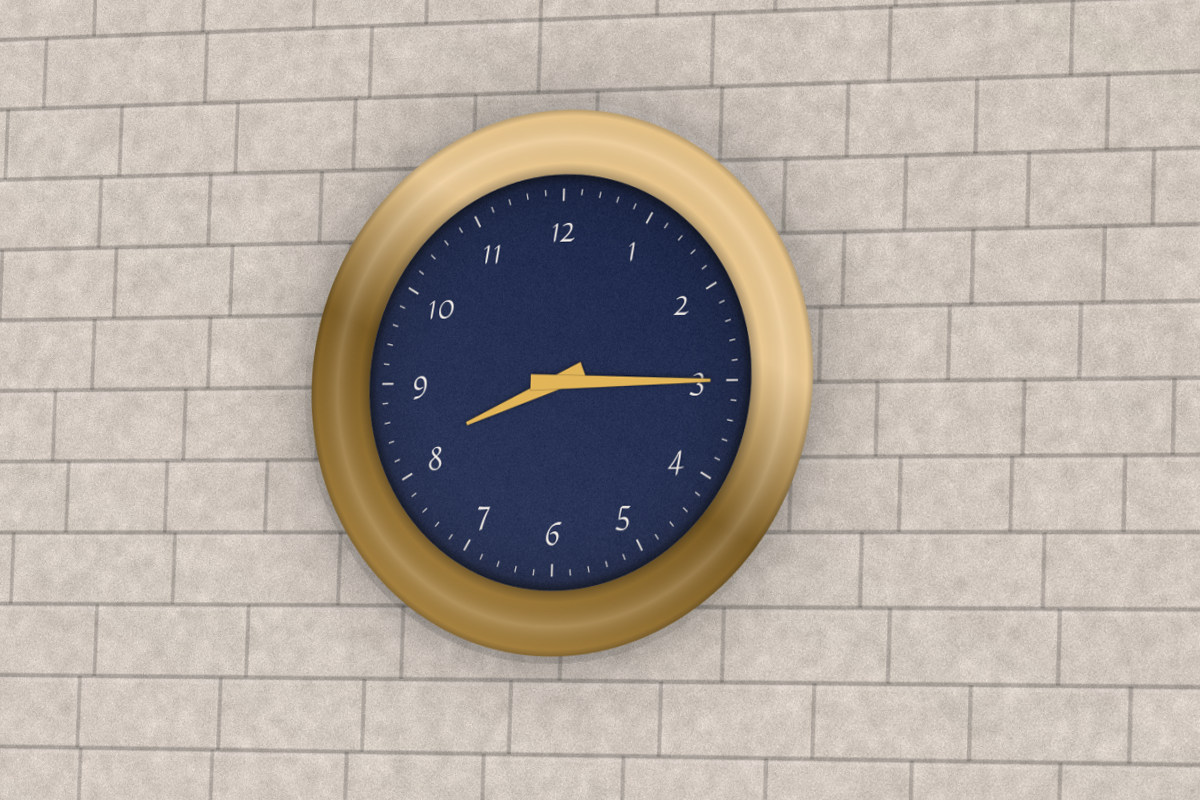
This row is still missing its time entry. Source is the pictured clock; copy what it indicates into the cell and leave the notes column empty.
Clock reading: 8:15
